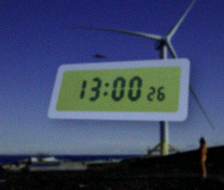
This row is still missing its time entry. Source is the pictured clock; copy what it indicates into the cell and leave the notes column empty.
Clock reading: 13:00:26
